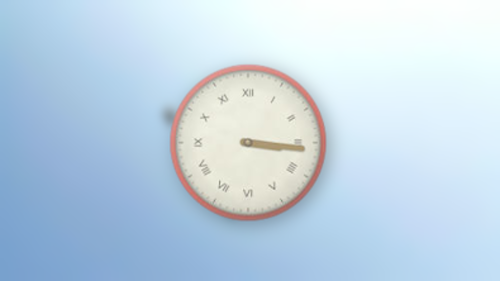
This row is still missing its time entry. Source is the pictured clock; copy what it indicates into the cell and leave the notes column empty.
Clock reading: 3:16
